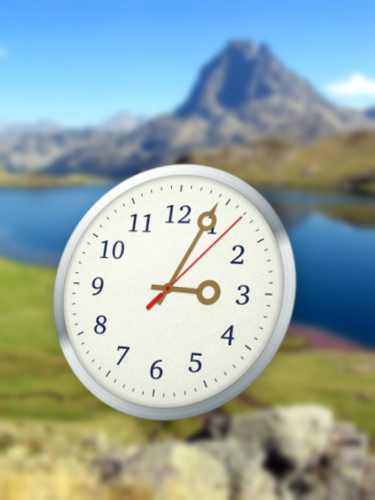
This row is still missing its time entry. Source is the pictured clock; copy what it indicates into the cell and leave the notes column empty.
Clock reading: 3:04:07
